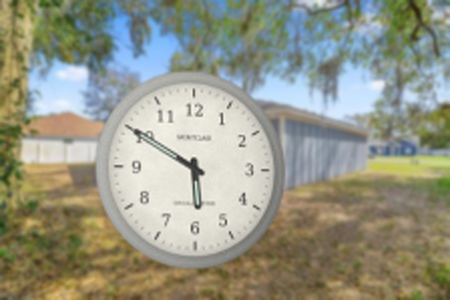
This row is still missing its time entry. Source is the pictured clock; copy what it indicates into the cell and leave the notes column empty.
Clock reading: 5:50
